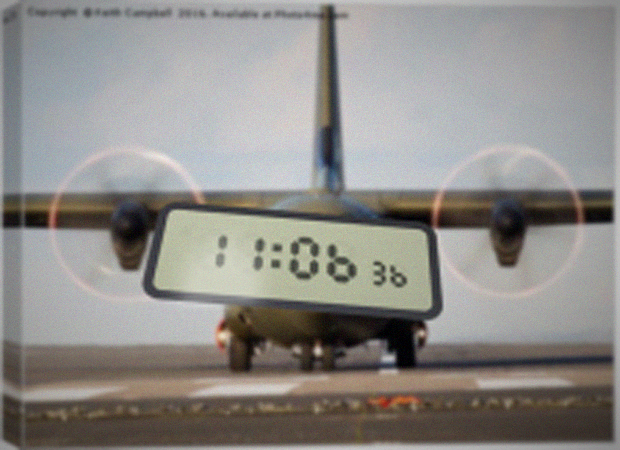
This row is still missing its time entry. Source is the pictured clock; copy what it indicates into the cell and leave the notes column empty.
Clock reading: 11:06:36
